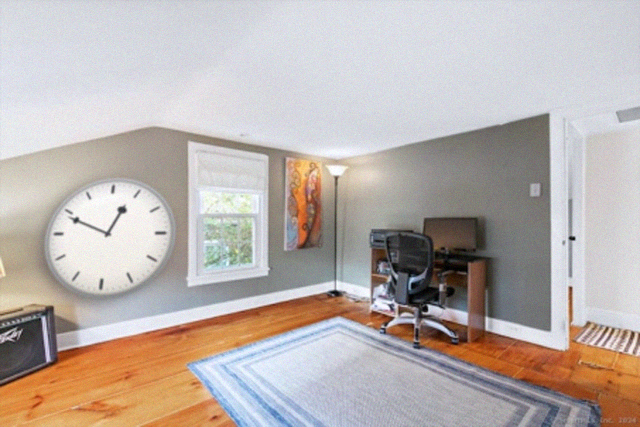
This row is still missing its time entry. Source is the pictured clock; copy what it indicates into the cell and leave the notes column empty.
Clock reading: 12:49
